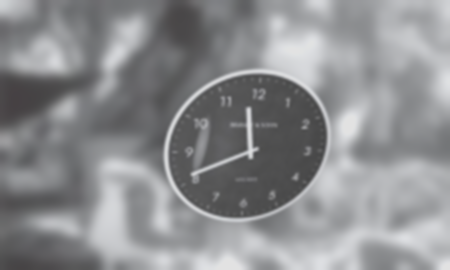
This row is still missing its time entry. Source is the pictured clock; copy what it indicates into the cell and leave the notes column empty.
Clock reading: 11:41
